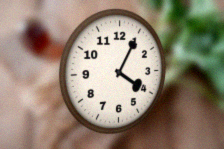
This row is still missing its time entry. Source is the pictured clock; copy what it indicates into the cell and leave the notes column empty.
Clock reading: 4:05
